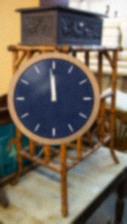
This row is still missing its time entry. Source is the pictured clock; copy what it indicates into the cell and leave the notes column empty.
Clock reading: 11:59
